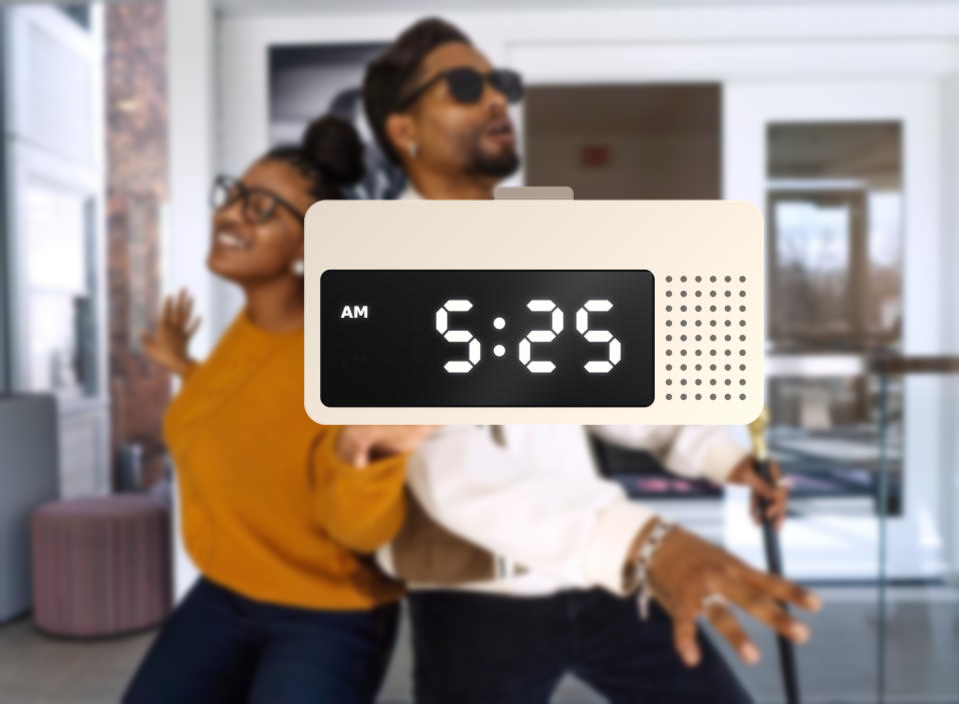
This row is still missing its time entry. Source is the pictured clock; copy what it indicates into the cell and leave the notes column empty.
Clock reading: 5:25
